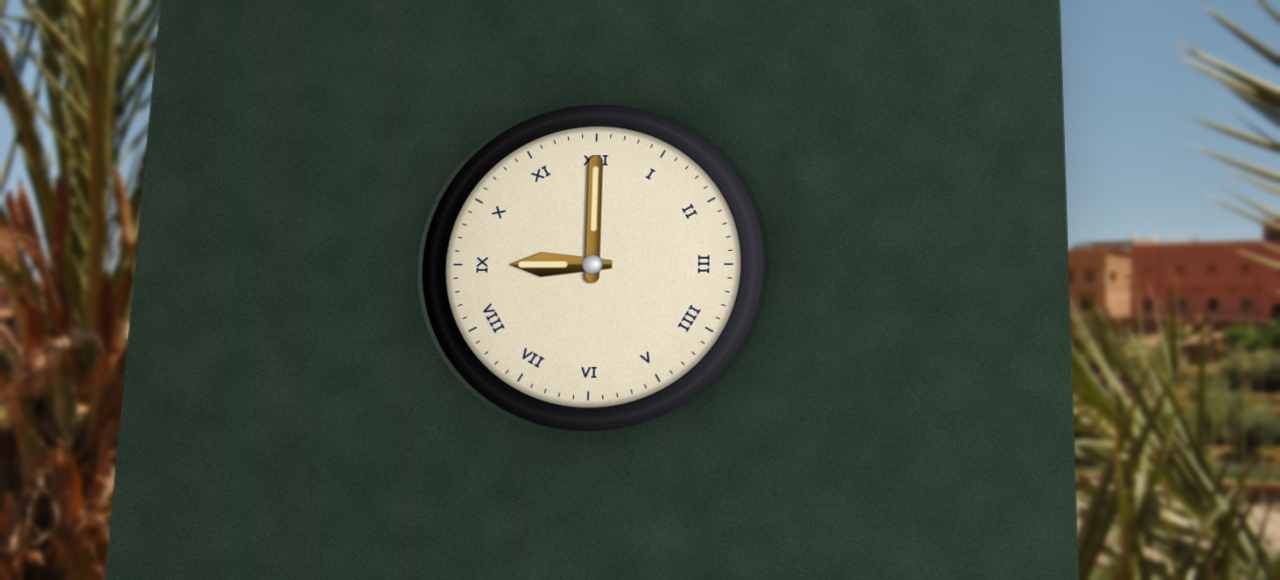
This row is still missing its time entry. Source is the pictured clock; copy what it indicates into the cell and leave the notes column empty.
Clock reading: 9:00
